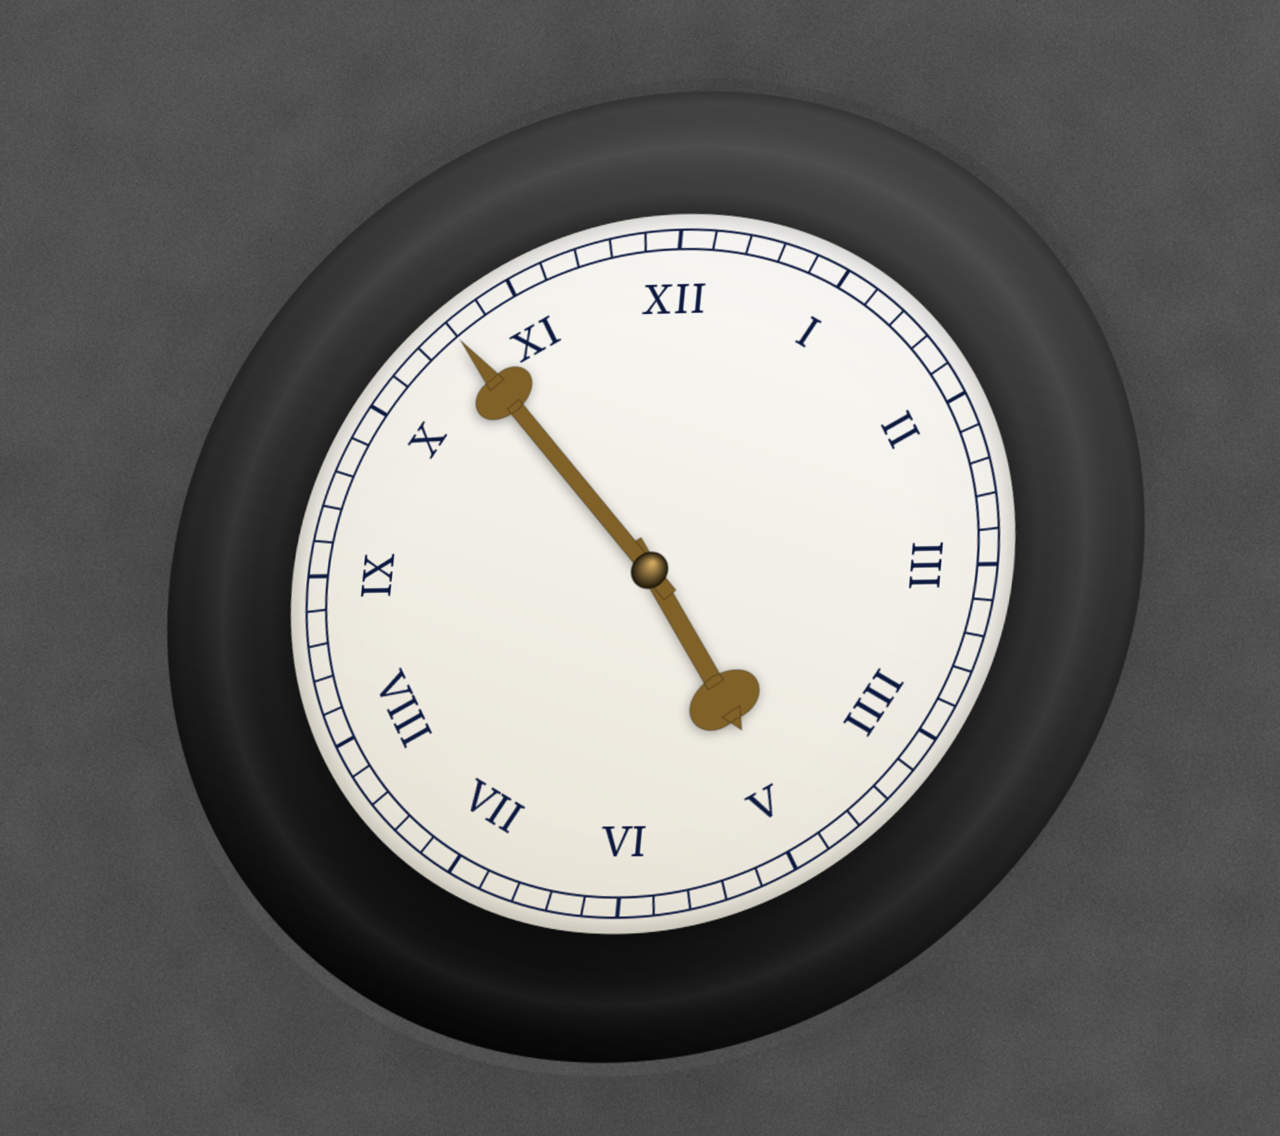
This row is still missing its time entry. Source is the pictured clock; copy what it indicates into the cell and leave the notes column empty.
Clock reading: 4:53
